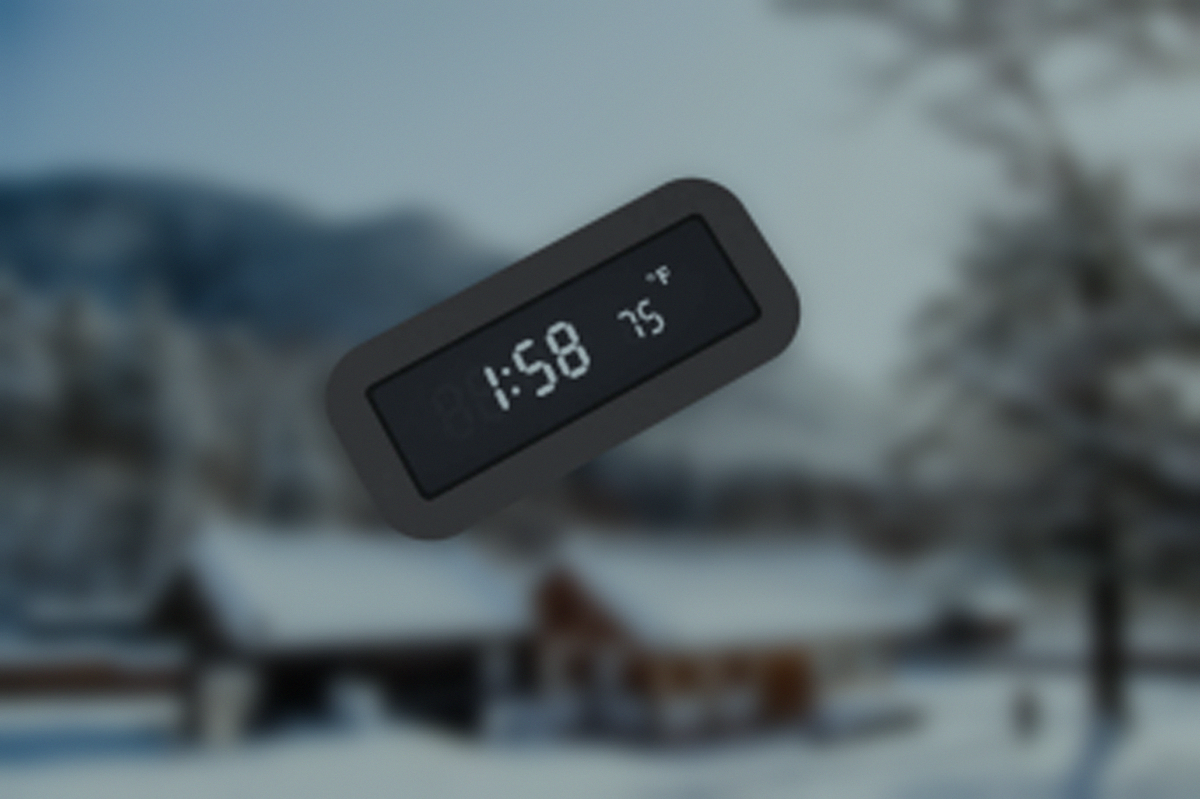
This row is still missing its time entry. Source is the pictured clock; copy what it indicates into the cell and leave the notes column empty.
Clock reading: 1:58
